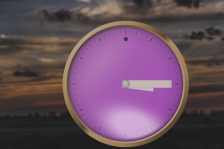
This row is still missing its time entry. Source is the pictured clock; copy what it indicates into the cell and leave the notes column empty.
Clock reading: 3:15
